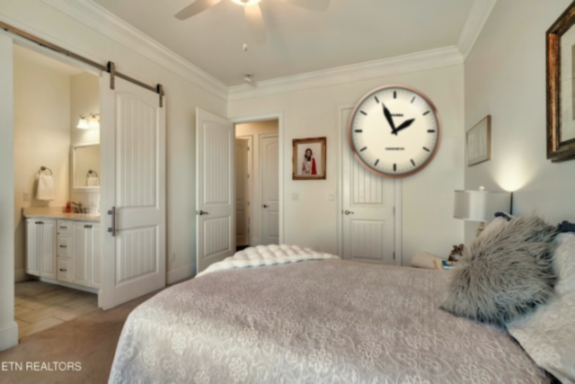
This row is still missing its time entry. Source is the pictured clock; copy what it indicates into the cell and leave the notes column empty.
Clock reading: 1:56
